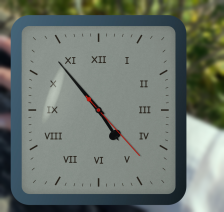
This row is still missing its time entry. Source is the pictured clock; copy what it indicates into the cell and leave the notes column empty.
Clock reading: 4:53:23
